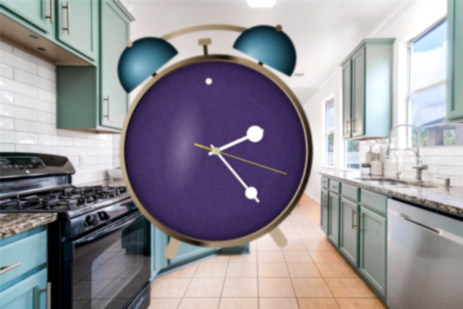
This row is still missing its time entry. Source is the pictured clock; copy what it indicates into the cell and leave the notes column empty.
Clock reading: 2:24:19
